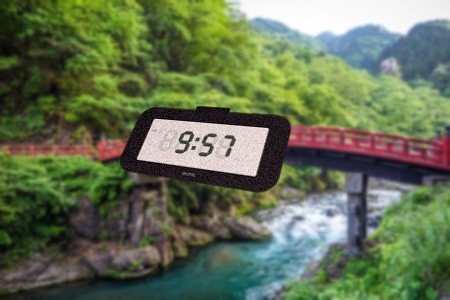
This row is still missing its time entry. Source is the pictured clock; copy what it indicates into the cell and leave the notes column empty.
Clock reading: 9:57
